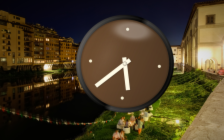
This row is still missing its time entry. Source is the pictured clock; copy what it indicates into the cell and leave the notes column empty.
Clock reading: 5:38
